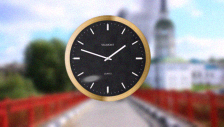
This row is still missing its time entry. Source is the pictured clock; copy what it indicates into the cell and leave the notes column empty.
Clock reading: 1:48
